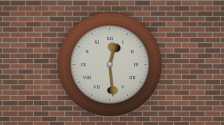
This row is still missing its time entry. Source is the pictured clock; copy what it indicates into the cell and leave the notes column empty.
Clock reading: 12:29
